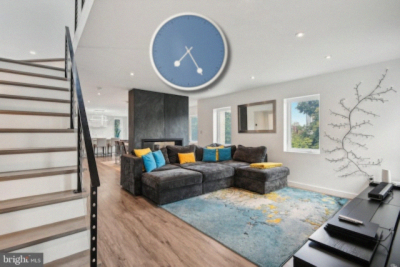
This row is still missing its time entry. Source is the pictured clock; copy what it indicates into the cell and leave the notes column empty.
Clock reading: 7:25
